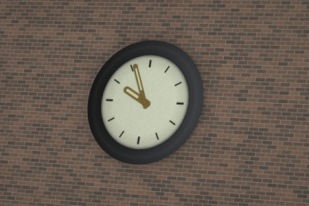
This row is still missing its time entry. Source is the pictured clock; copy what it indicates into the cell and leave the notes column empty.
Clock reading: 9:56
